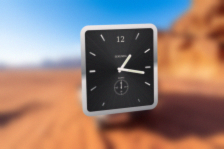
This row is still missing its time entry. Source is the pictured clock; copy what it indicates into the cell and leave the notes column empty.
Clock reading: 1:17
